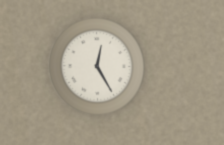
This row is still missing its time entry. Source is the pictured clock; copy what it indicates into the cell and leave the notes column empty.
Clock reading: 12:25
